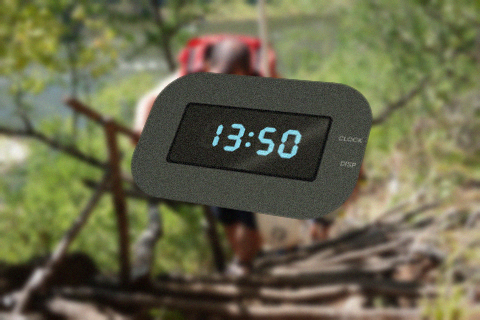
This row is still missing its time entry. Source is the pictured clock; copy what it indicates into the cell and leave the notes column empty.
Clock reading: 13:50
